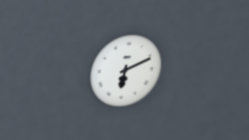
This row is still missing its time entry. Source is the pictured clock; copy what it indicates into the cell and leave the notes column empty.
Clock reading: 6:11
